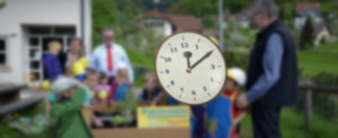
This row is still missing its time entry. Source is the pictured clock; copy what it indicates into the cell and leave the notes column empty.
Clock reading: 12:10
